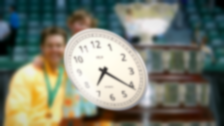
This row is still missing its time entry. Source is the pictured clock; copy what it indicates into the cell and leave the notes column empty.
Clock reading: 7:21
